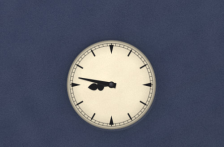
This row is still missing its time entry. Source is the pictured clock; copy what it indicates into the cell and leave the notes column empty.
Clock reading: 8:47
